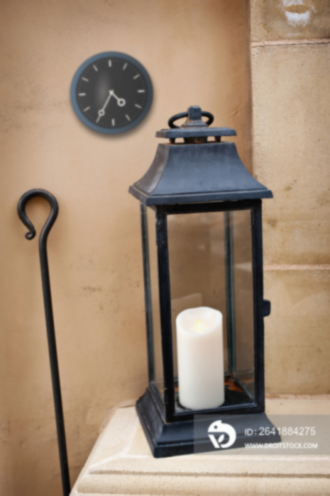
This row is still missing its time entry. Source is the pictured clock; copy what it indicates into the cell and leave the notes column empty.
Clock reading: 4:35
